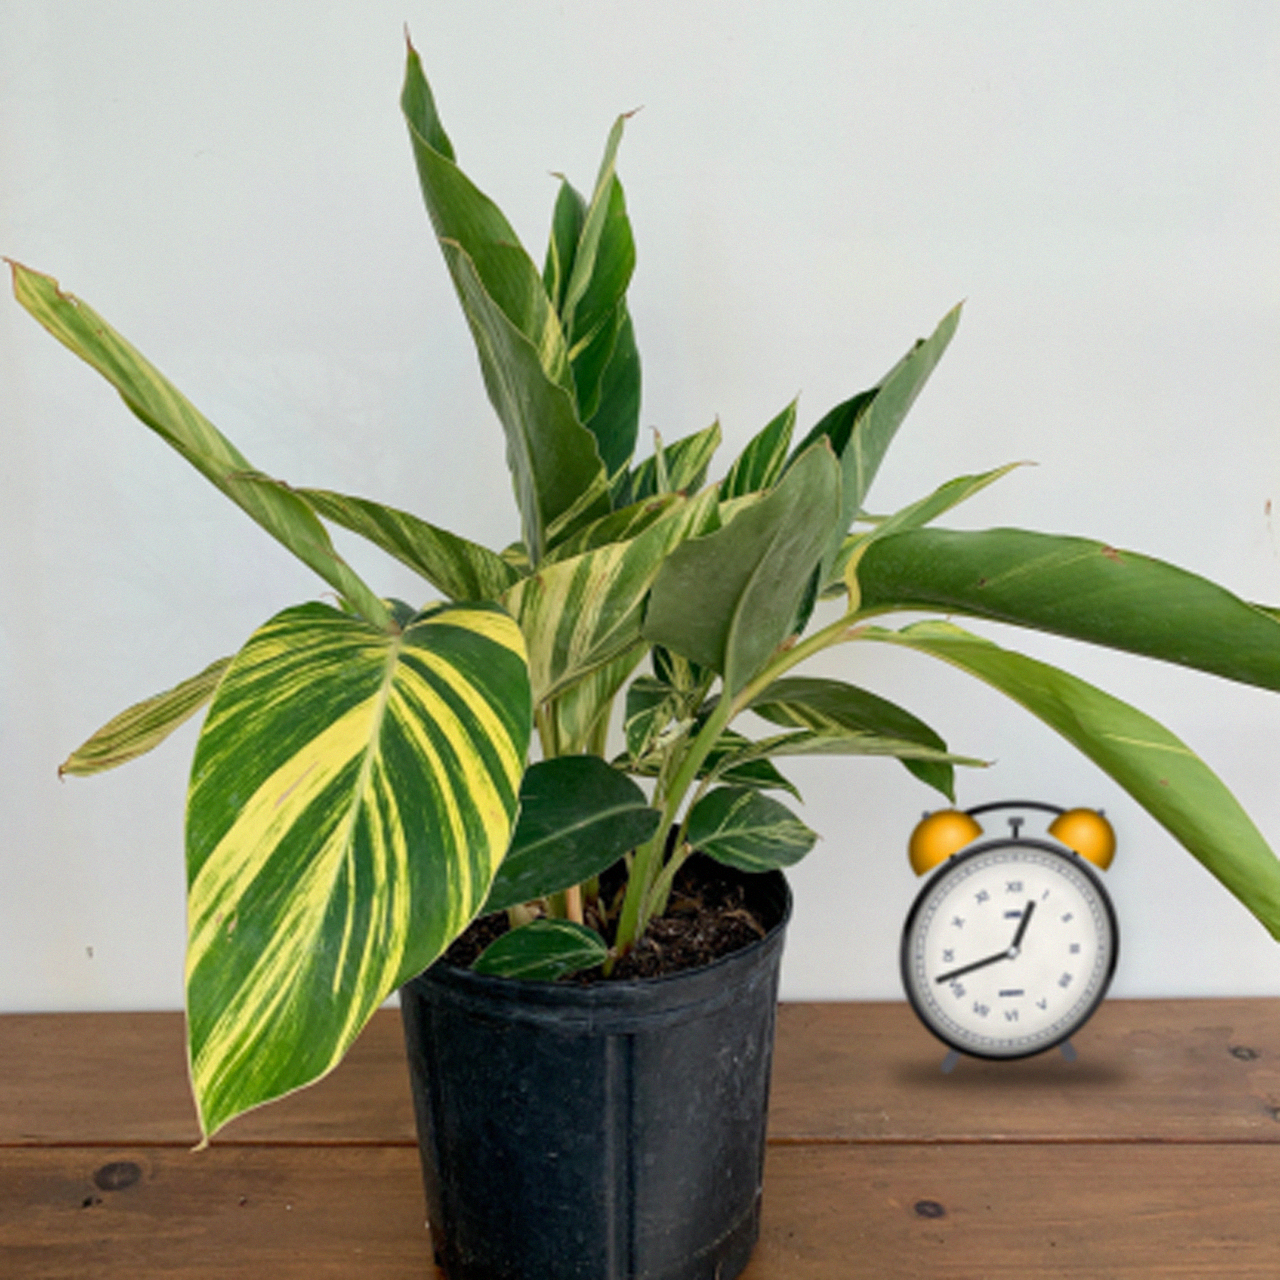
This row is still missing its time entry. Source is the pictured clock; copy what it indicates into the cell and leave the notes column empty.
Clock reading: 12:42
